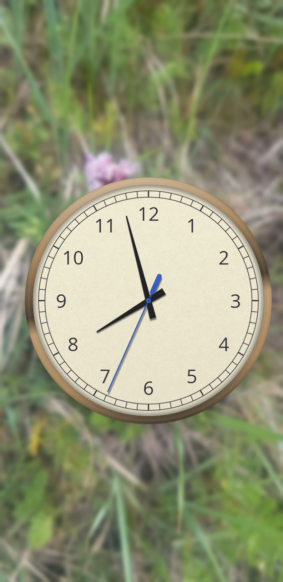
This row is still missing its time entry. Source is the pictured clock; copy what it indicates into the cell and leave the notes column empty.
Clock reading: 7:57:34
